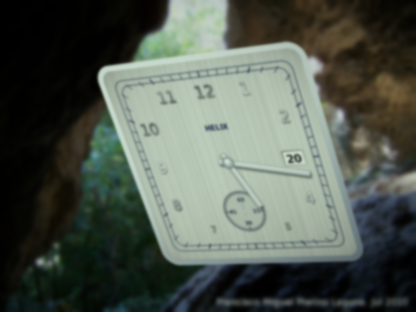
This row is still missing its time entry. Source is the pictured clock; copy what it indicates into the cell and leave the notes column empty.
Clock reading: 5:17
